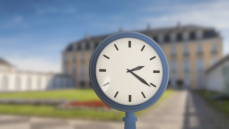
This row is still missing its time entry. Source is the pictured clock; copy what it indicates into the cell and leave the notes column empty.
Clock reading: 2:21
